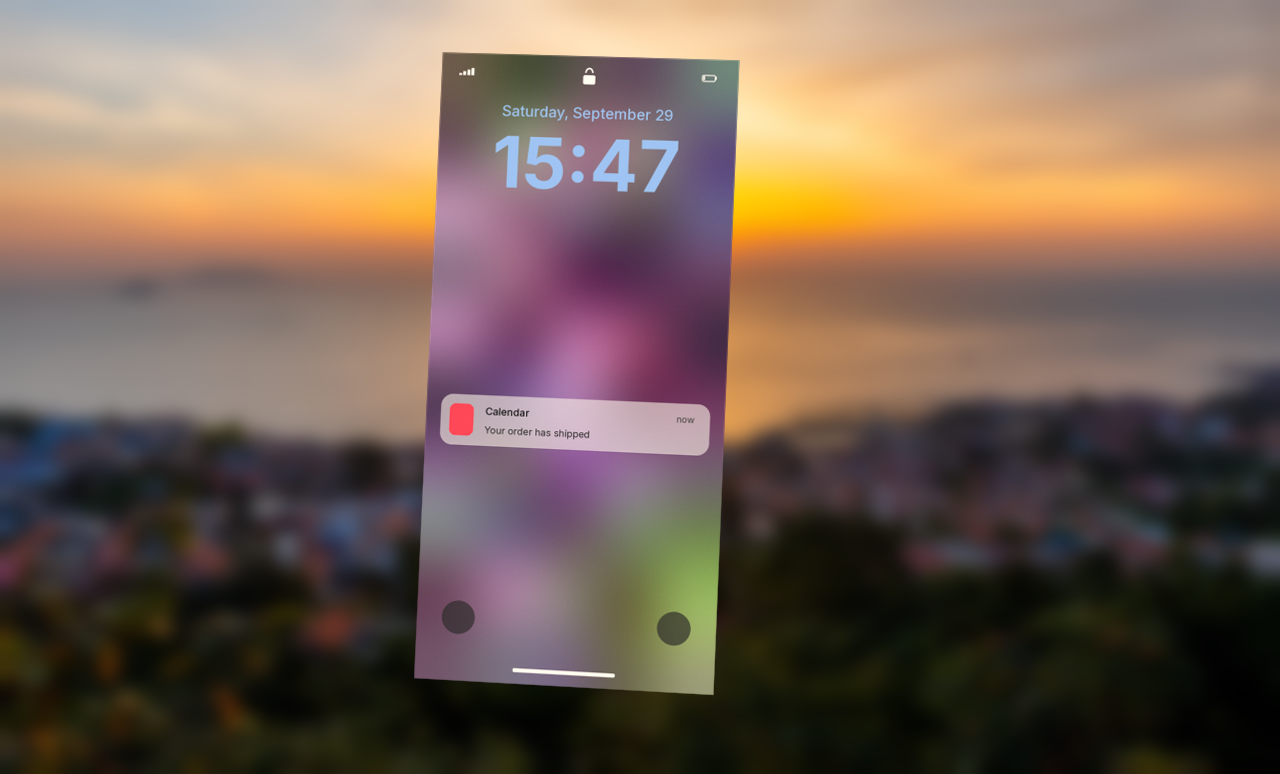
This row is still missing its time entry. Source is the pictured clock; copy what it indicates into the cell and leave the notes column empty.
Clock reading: 15:47
